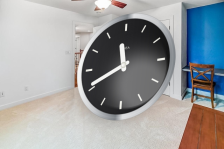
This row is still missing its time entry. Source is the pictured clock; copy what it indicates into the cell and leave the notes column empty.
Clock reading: 11:41
